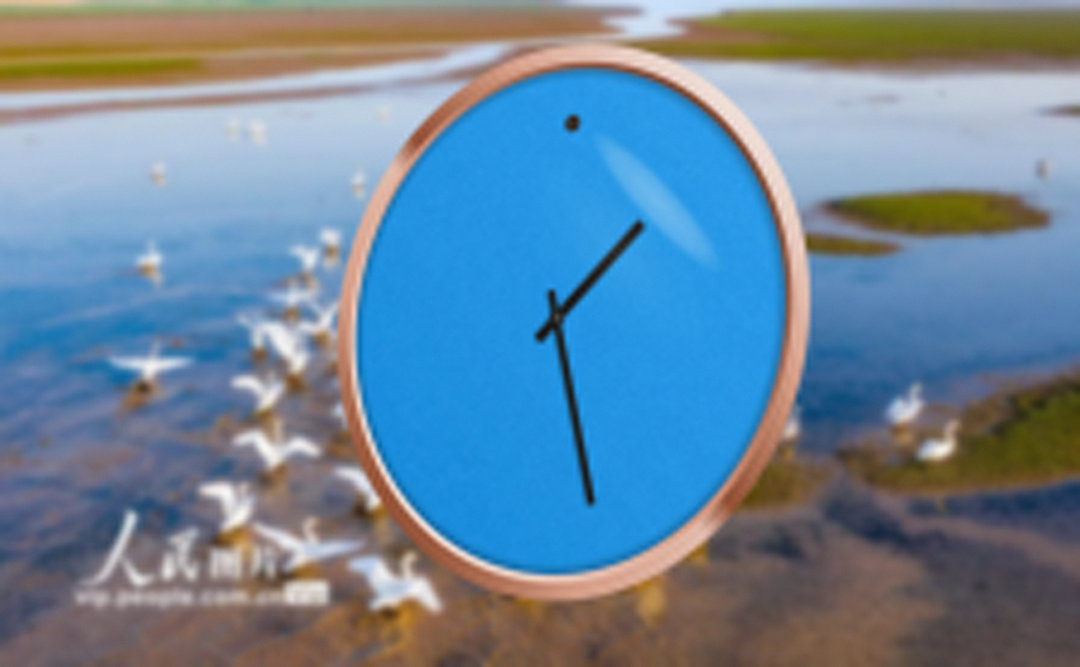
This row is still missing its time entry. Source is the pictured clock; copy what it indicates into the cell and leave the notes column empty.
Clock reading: 1:27
